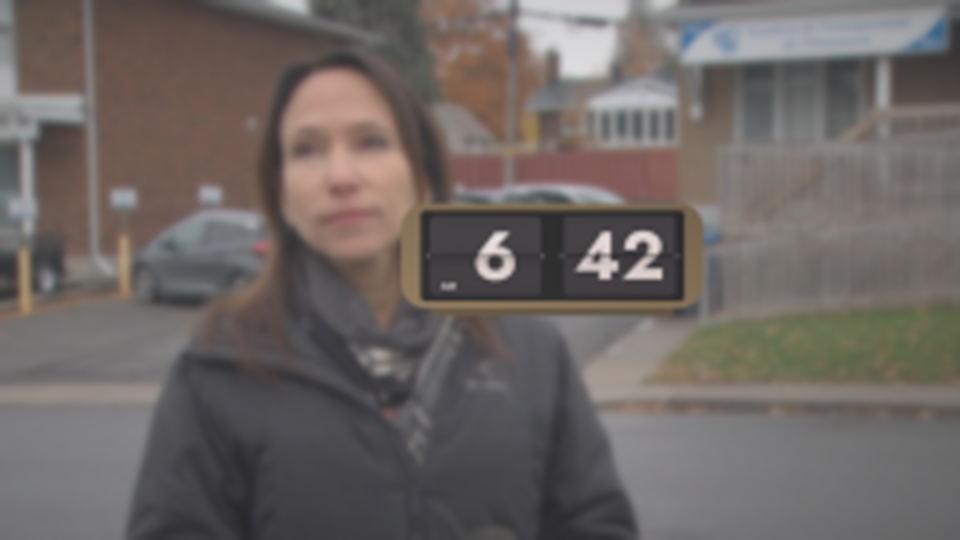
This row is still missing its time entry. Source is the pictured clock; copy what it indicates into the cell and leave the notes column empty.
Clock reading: 6:42
